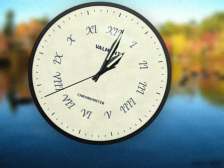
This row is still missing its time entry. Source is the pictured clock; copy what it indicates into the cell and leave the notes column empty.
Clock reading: 1:01:38
